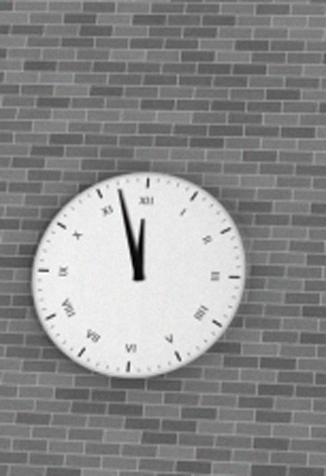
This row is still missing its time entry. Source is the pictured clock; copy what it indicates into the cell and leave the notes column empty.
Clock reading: 11:57
